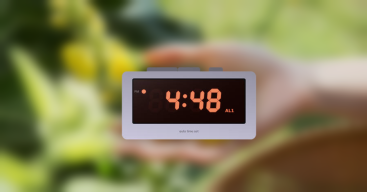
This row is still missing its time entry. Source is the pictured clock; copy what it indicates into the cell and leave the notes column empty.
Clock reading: 4:48
